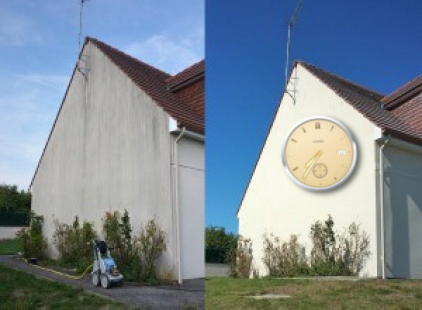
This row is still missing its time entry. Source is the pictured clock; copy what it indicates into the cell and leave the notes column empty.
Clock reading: 7:36
